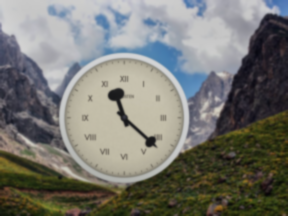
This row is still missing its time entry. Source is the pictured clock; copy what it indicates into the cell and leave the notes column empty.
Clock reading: 11:22
